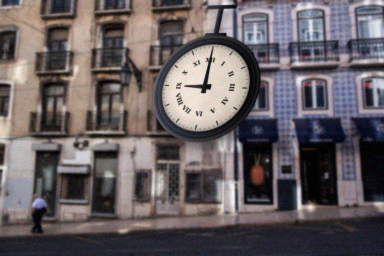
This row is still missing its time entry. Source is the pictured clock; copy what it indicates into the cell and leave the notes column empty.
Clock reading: 9:00
